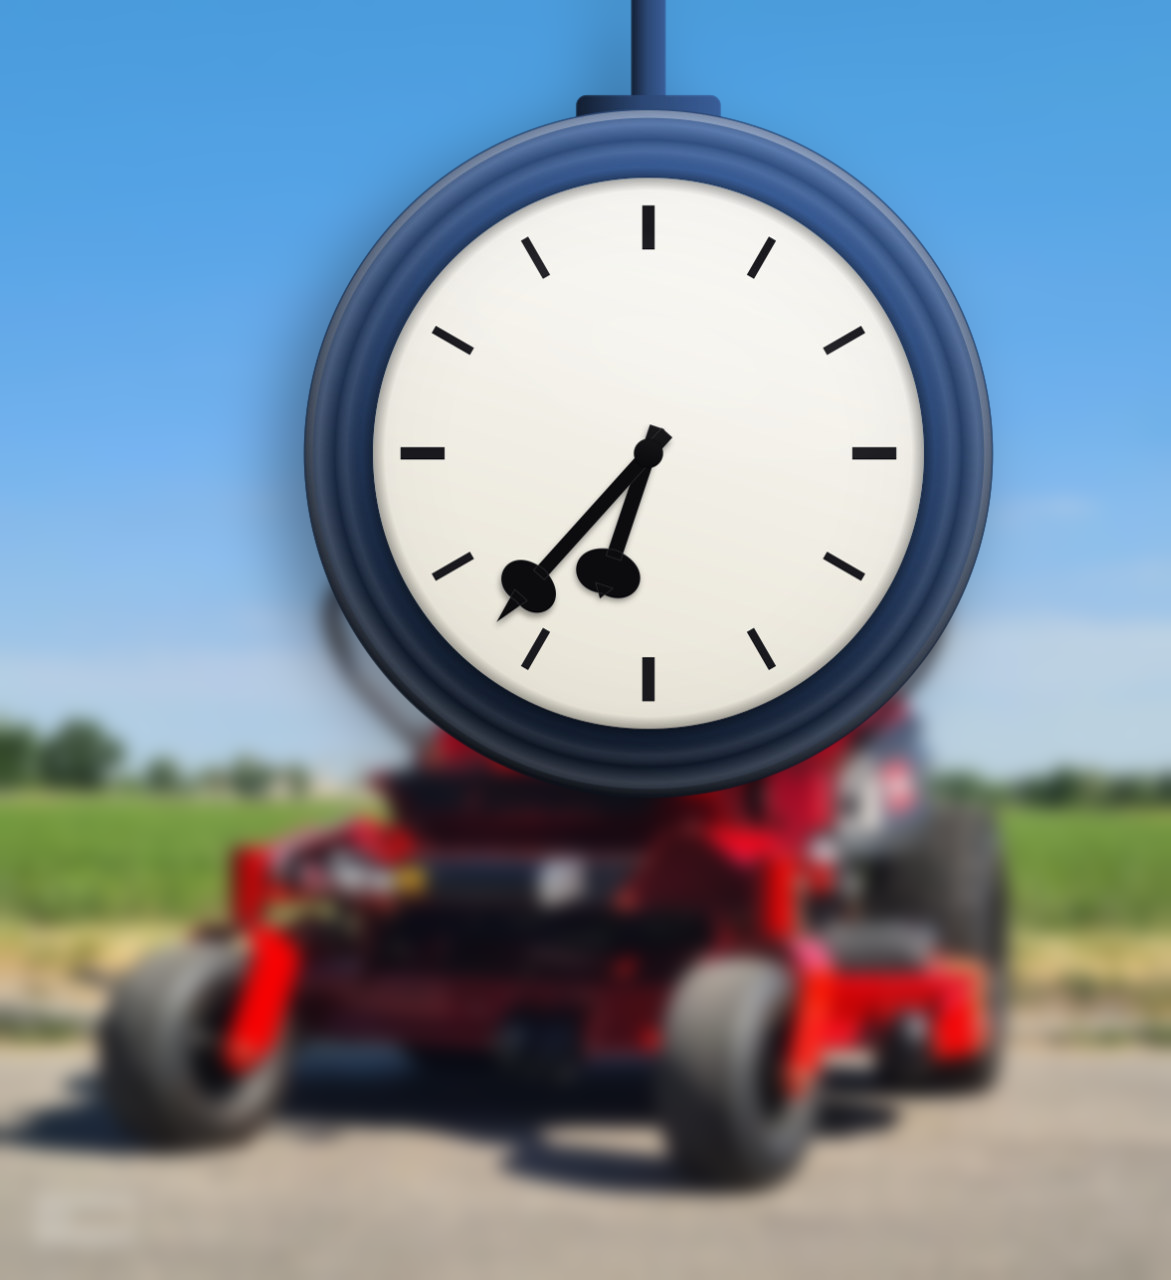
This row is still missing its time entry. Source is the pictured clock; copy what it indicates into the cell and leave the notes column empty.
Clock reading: 6:37
